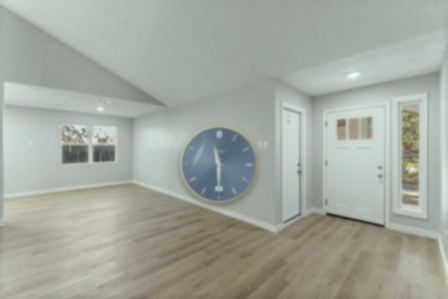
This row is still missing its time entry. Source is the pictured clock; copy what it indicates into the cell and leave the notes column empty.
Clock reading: 11:30
